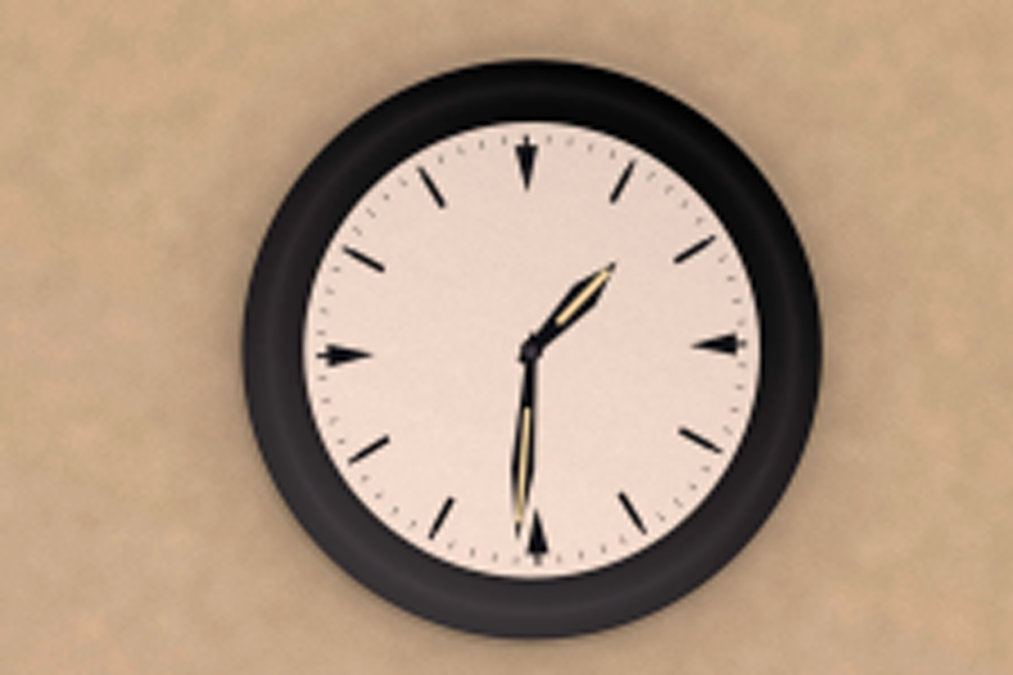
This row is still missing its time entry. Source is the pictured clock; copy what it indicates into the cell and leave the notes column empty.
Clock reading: 1:31
